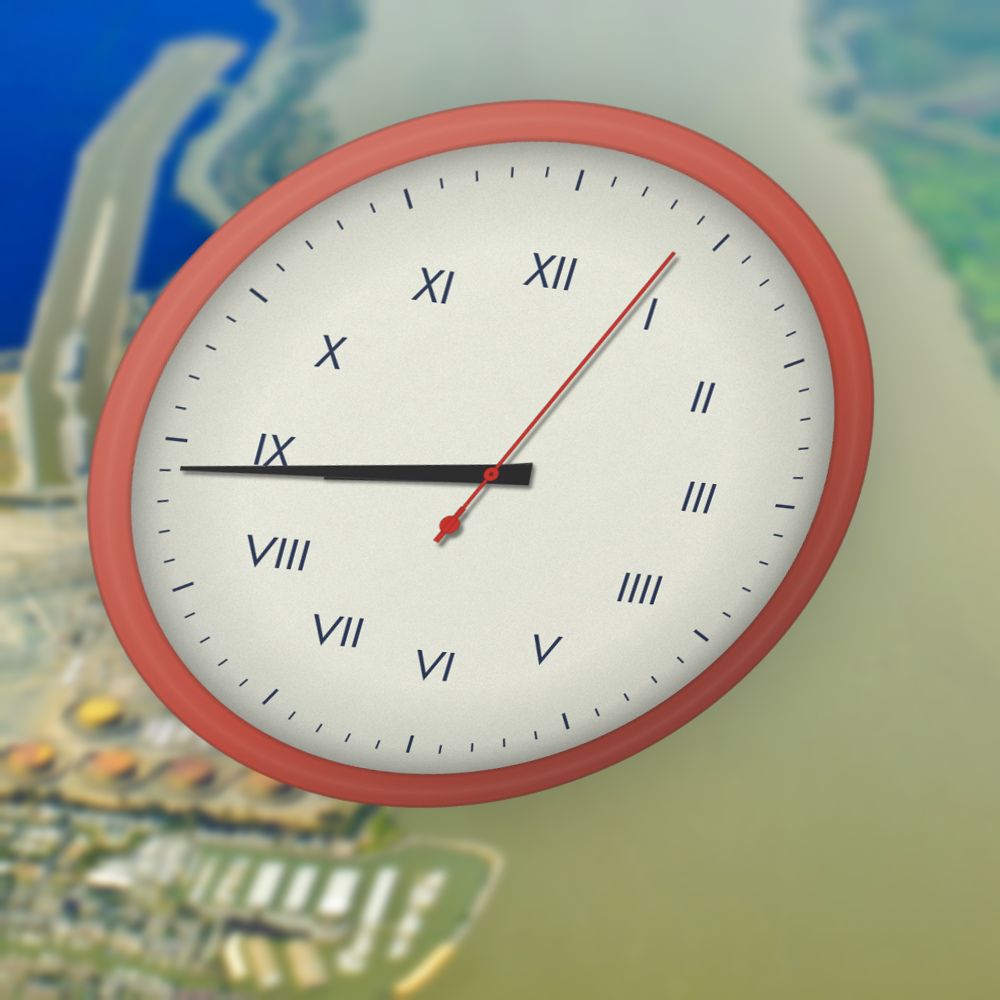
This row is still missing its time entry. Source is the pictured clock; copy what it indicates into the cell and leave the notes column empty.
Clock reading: 8:44:04
